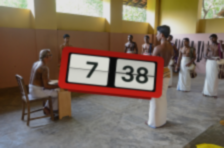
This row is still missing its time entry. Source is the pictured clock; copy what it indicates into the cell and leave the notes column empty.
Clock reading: 7:38
